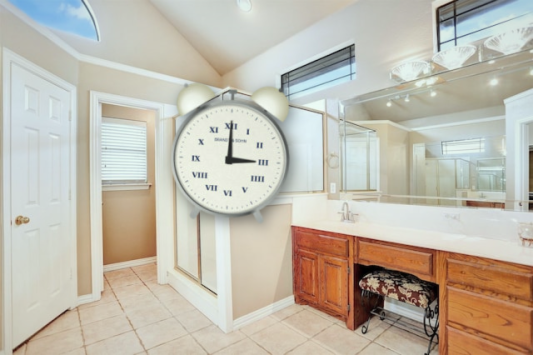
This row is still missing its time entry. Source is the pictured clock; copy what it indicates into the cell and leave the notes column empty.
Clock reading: 3:00
